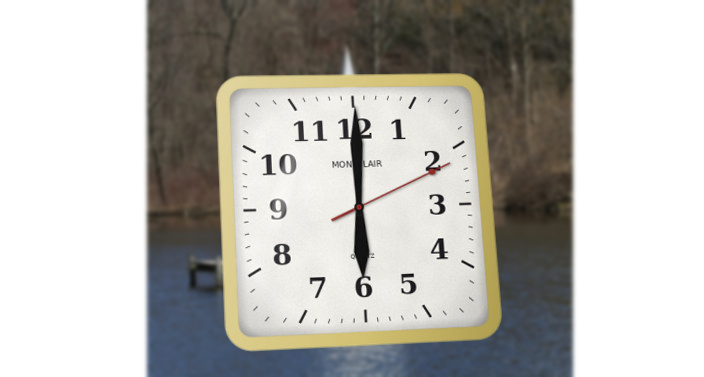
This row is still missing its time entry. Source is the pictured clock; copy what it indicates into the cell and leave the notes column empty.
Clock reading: 6:00:11
